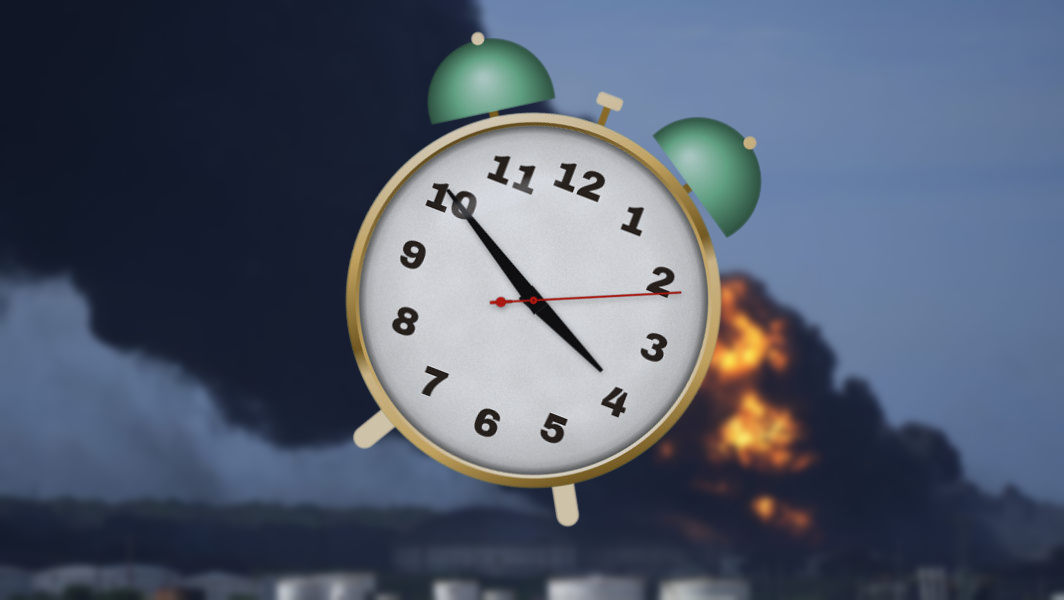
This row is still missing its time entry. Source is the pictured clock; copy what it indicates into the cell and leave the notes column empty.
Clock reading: 3:50:11
